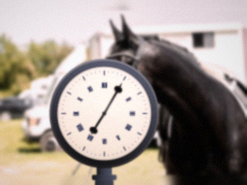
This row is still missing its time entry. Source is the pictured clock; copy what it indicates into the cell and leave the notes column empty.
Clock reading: 7:05
